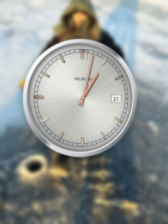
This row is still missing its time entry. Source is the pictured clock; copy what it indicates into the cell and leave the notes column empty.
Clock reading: 1:02
